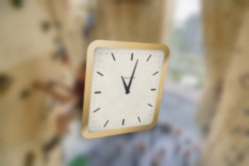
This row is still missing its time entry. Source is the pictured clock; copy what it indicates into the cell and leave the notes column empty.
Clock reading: 11:02
